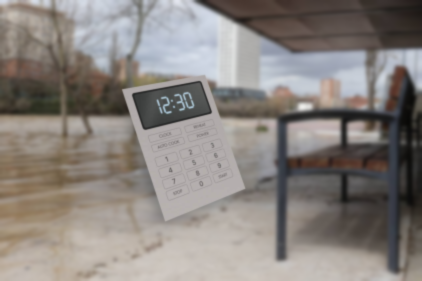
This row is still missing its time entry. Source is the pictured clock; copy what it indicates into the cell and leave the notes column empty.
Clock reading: 12:30
